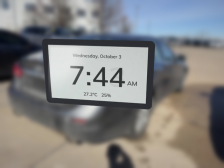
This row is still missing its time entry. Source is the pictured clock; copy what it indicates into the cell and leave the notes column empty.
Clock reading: 7:44
